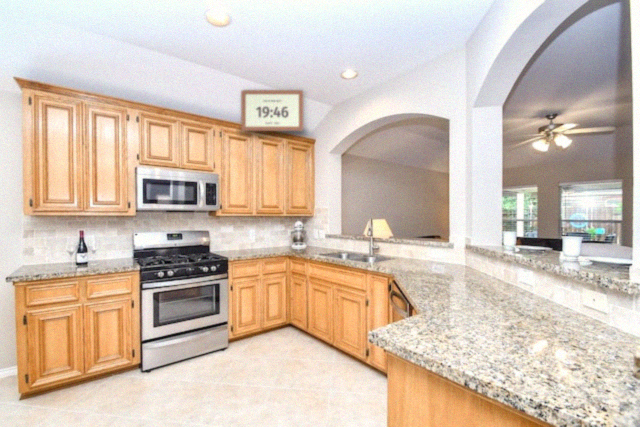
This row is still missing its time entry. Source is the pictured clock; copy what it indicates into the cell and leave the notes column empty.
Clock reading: 19:46
